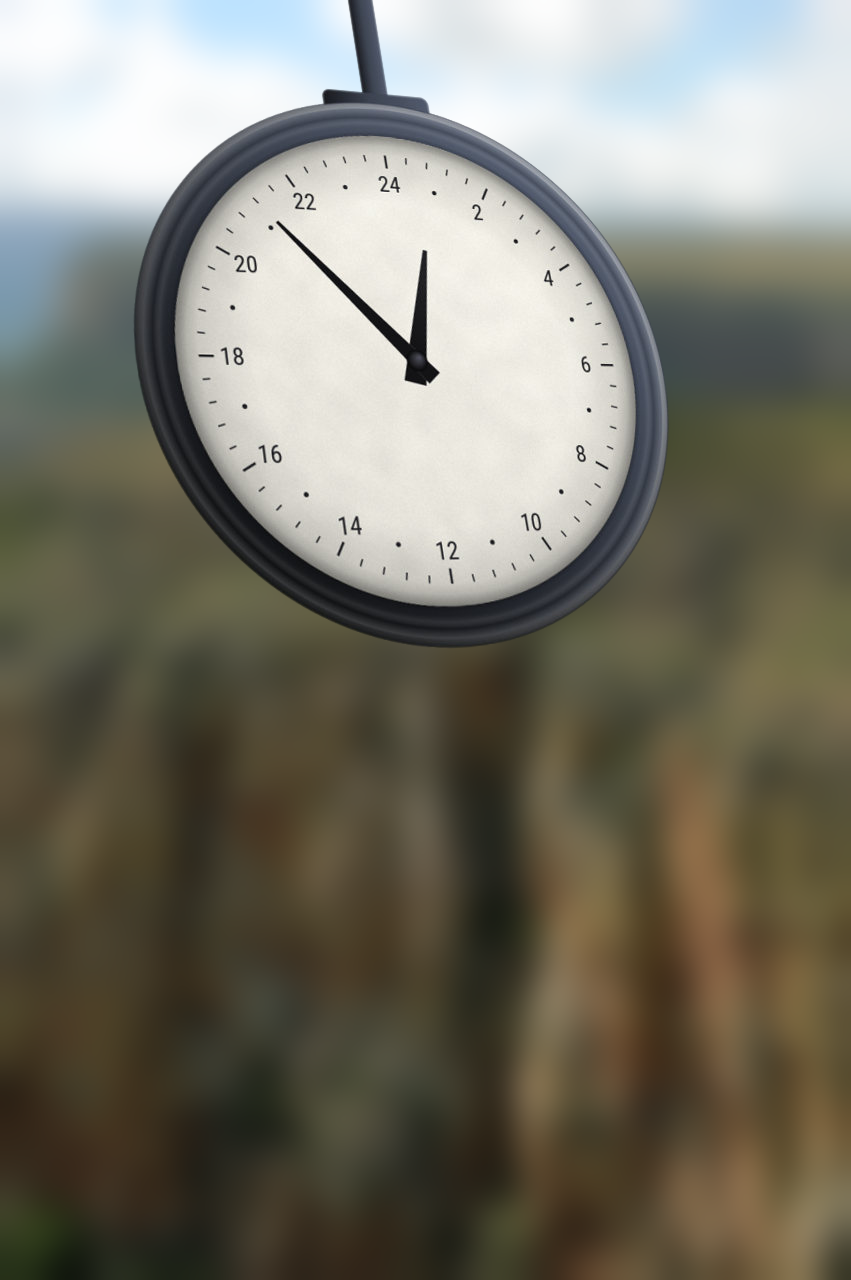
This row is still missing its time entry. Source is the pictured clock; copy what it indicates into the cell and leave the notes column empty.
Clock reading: 0:53
